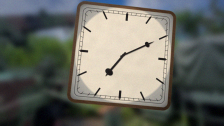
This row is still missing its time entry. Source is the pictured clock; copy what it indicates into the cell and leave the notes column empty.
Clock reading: 7:10
